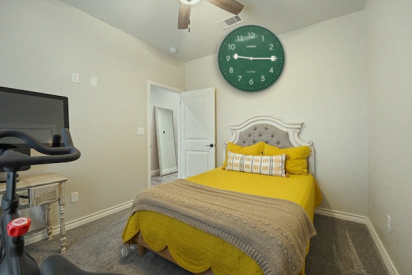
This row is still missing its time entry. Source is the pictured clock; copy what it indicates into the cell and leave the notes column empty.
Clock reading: 9:15
